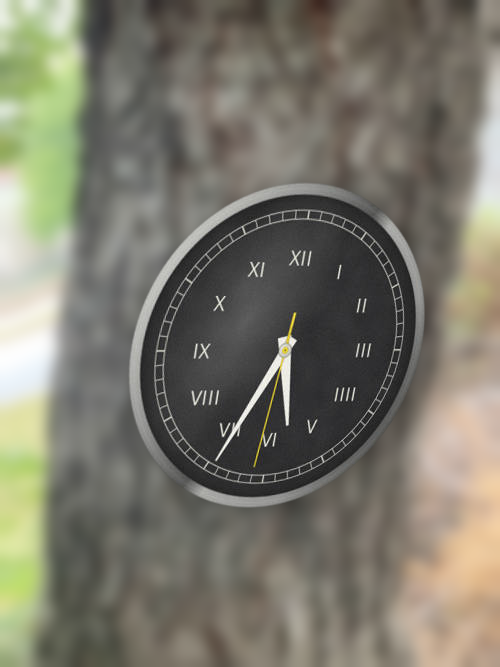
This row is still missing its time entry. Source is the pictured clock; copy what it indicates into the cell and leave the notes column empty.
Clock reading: 5:34:31
